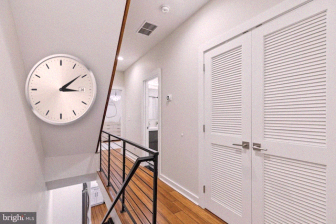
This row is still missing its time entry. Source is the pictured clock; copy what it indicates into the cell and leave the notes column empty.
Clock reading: 3:09
